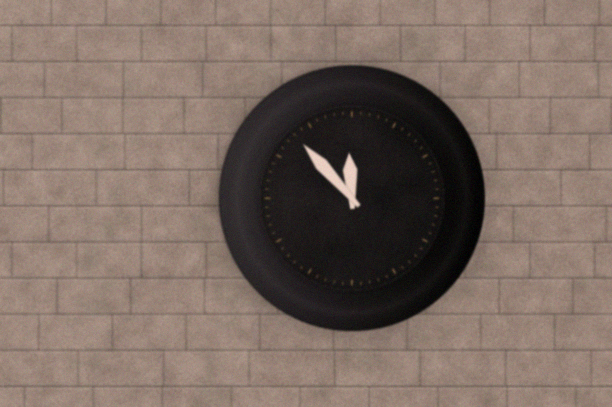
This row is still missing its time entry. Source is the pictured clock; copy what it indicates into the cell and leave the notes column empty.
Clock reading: 11:53
